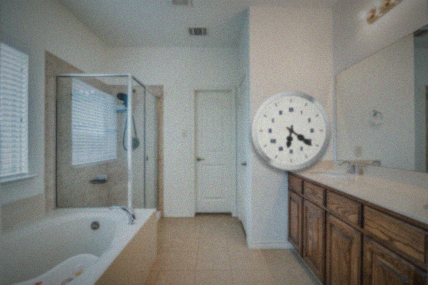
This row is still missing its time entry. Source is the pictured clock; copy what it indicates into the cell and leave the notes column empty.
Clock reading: 6:21
